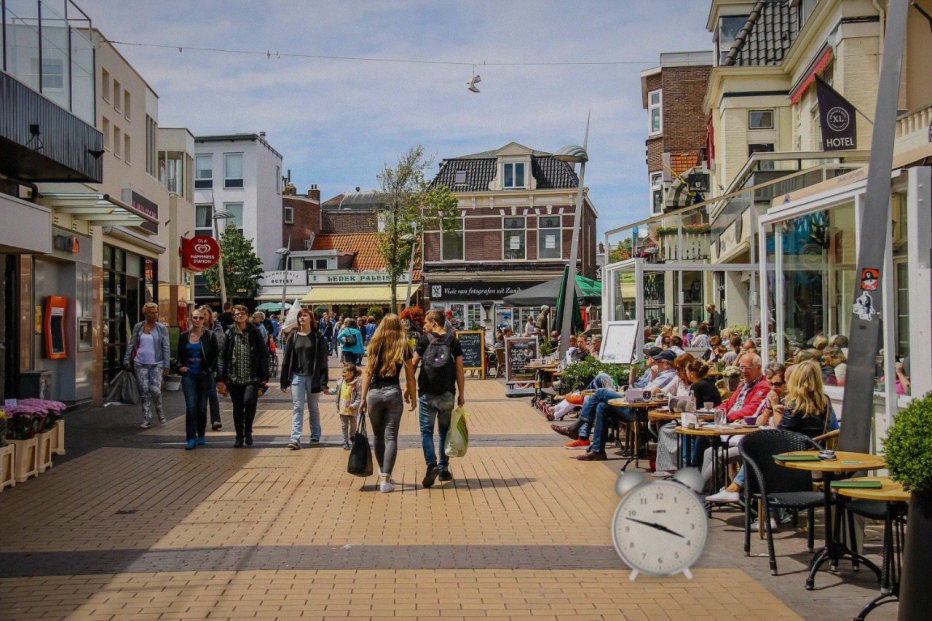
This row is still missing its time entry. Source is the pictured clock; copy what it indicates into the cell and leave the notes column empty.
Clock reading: 3:48
